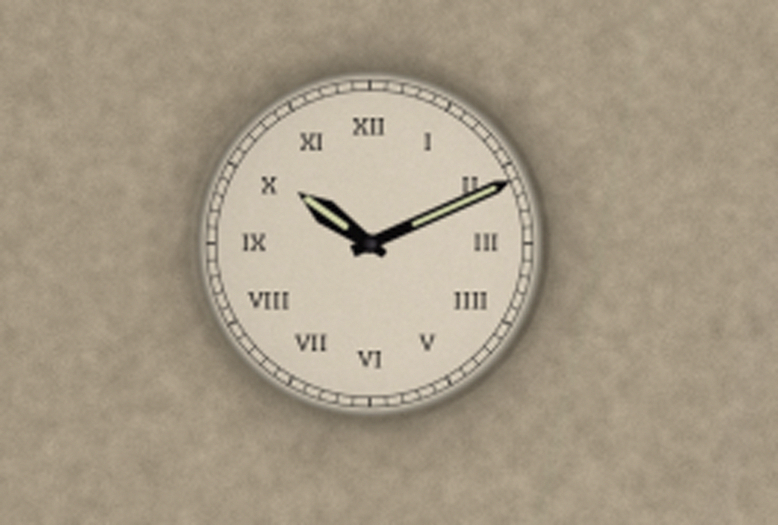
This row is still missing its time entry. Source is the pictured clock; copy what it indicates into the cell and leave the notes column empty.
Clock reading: 10:11
